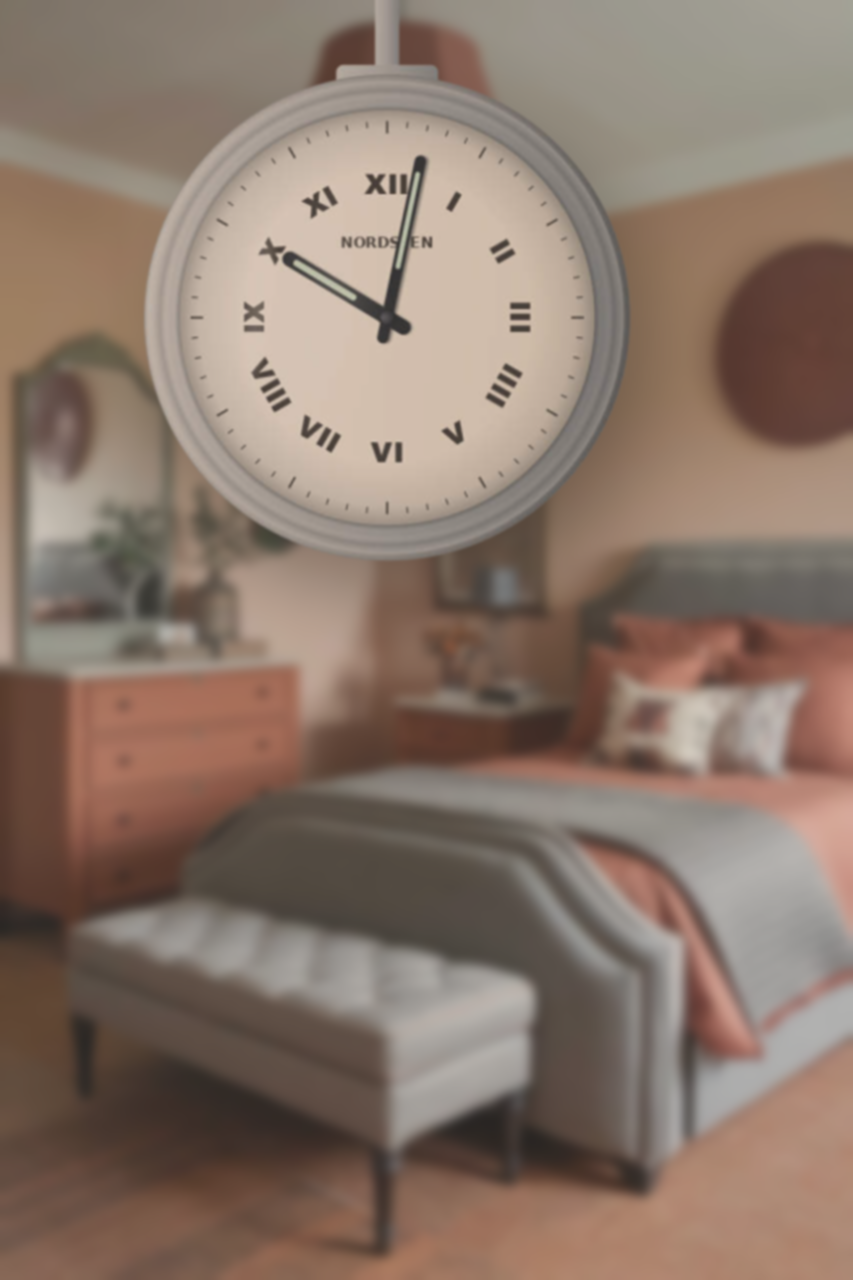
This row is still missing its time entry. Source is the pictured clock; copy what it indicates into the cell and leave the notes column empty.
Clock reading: 10:02
